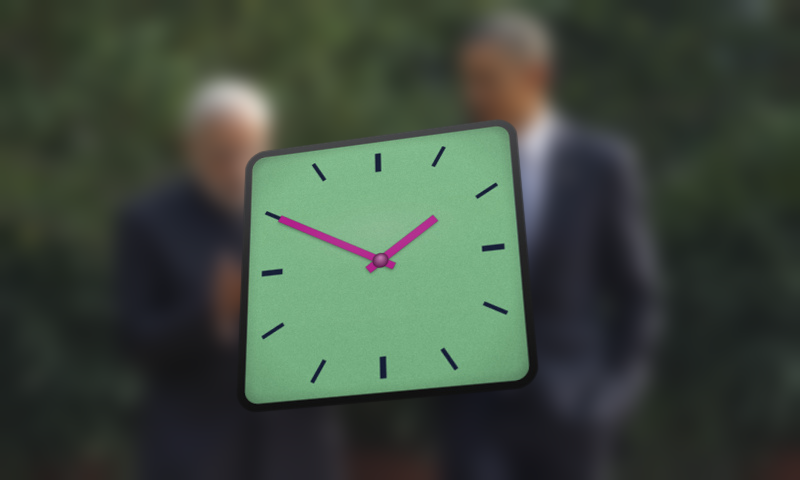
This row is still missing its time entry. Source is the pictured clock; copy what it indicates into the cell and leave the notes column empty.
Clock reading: 1:50
